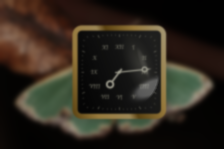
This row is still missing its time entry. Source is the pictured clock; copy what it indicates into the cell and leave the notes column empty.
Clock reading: 7:14
